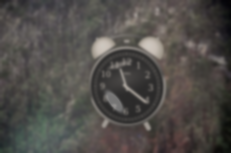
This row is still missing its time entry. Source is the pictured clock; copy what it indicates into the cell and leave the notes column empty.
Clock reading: 11:21
